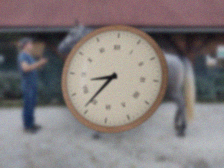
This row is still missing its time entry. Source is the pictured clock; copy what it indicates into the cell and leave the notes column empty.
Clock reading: 8:36
